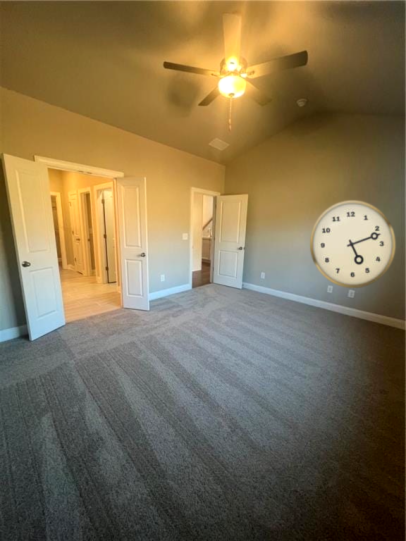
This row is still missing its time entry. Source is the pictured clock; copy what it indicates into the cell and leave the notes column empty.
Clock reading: 5:12
